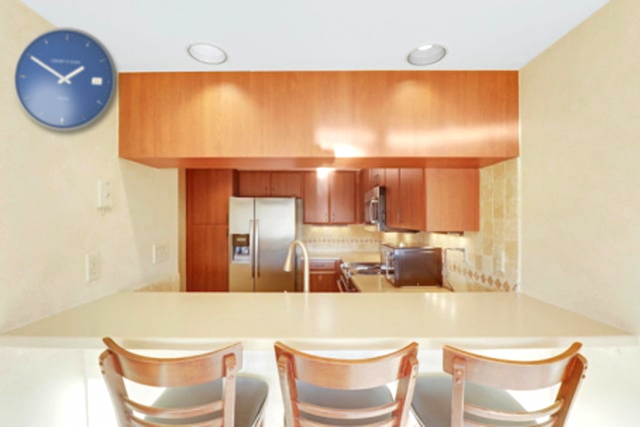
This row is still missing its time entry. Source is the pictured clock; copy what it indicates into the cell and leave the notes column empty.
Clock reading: 1:50
